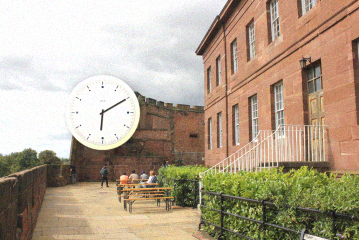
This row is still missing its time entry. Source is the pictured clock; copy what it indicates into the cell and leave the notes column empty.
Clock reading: 6:10
